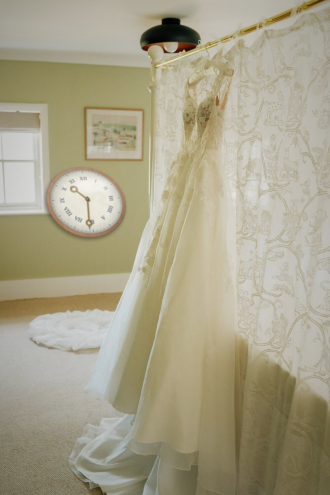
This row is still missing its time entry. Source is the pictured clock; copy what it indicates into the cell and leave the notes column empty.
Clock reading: 10:31
